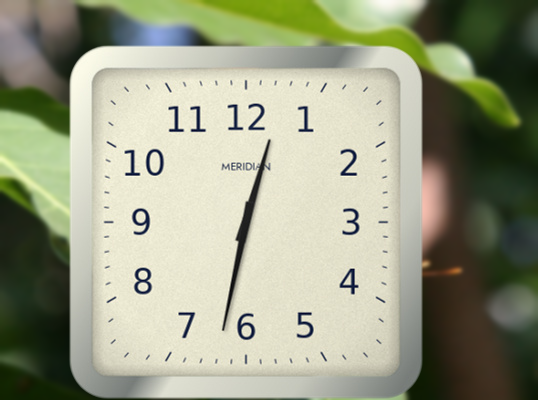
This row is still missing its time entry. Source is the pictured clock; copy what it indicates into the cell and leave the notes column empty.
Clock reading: 12:32
